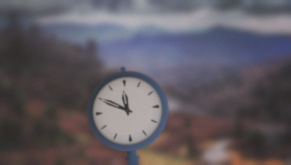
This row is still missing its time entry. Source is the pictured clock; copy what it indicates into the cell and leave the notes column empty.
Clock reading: 11:50
